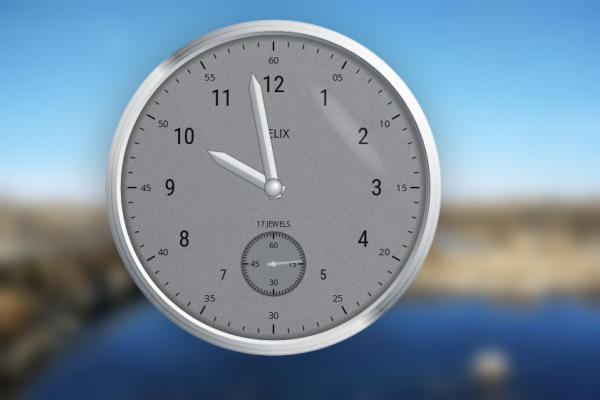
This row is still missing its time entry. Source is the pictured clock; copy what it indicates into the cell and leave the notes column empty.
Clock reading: 9:58:14
